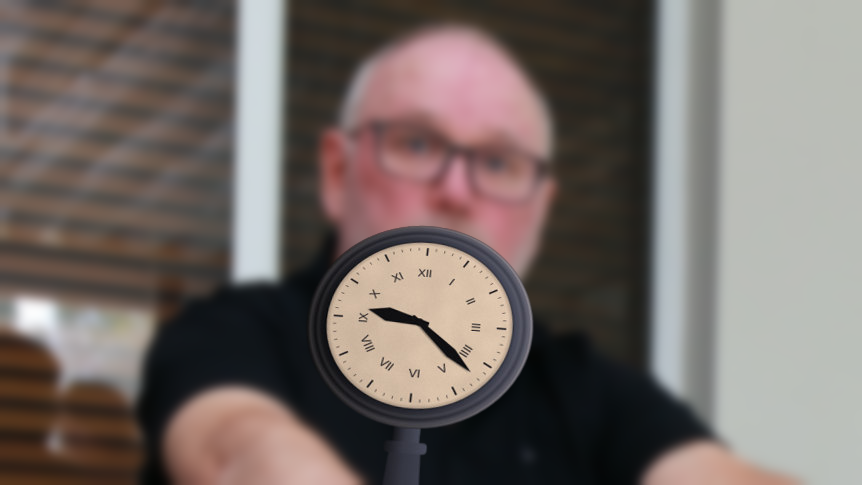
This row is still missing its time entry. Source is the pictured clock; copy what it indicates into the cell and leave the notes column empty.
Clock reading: 9:22
